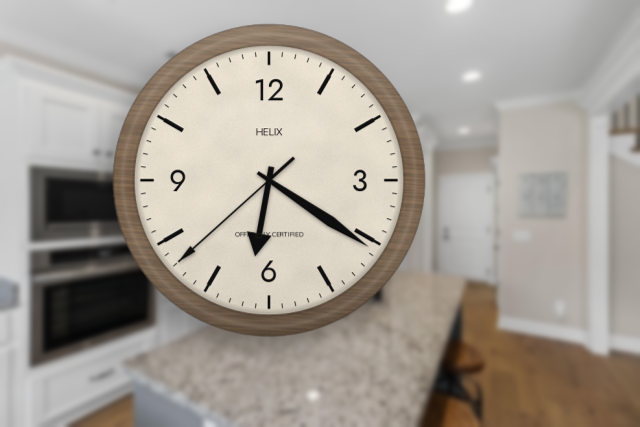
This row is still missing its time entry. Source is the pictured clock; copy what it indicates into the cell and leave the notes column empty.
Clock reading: 6:20:38
